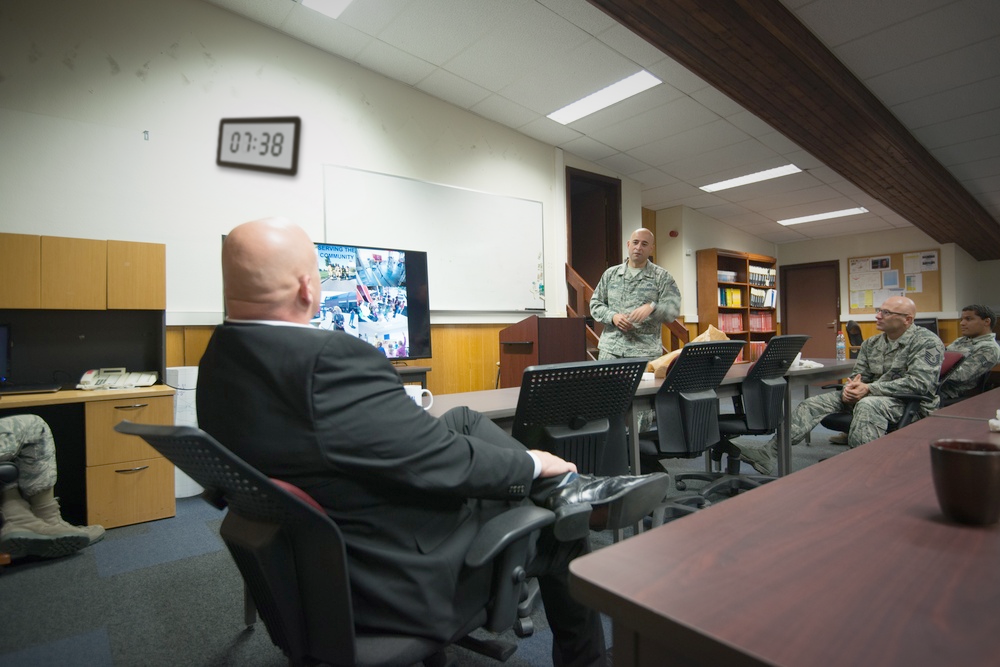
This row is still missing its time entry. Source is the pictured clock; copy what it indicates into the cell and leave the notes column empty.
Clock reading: 7:38
